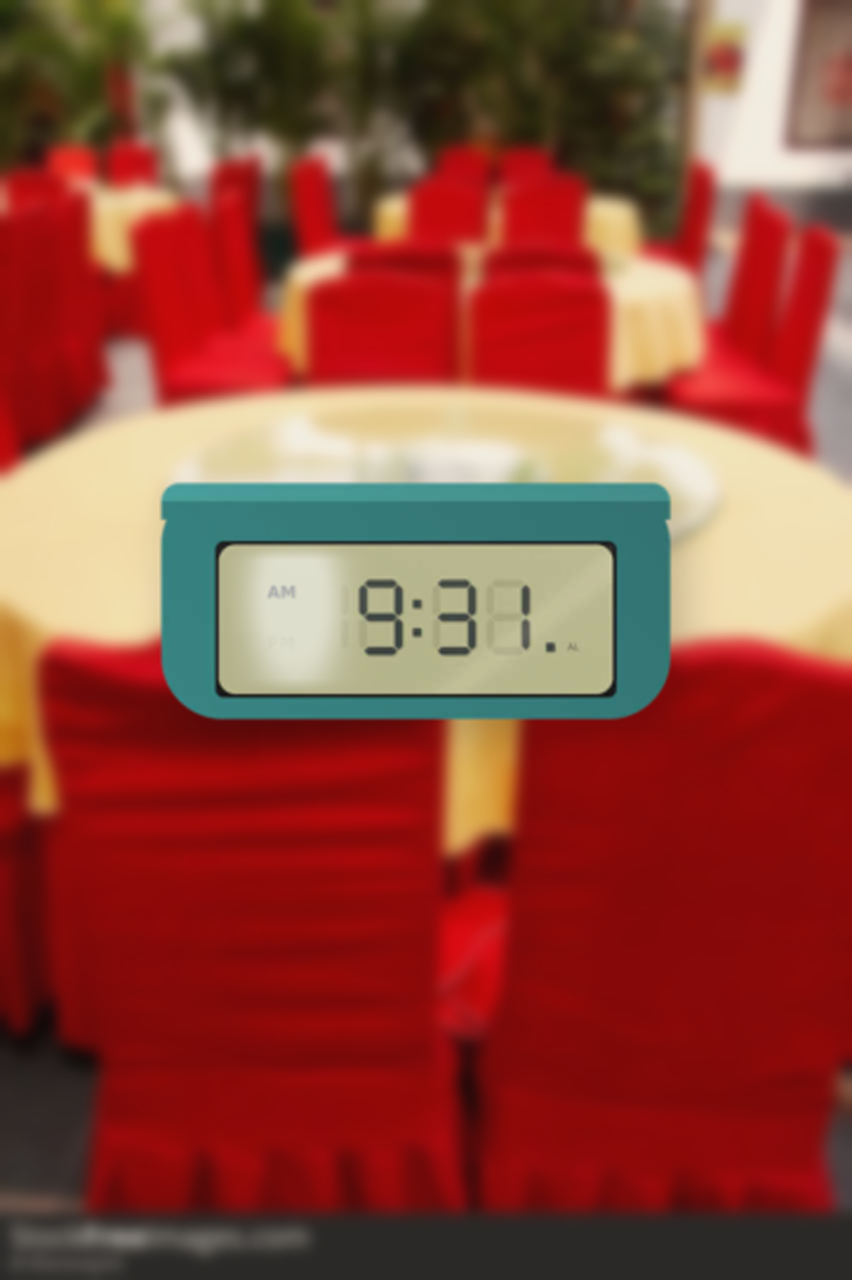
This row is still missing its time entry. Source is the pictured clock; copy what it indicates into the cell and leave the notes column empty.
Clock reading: 9:31
